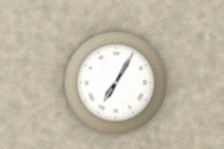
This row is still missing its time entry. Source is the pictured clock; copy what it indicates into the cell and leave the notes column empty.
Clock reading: 7:05
